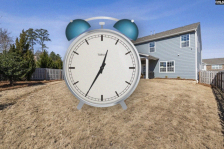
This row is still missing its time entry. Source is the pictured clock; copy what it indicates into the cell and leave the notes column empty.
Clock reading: 12:35
